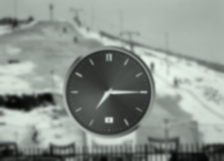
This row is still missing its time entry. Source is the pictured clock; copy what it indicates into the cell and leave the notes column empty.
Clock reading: 7:15
